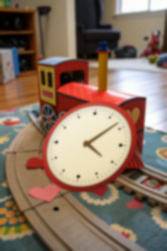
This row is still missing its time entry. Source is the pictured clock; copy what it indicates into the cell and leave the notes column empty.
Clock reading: 4:08
